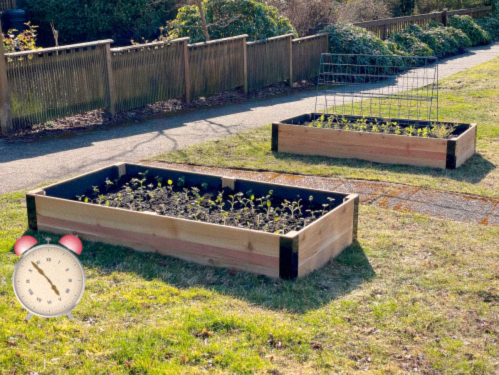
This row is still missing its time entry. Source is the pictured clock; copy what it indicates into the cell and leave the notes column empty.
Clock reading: 4:53
